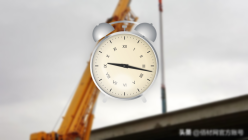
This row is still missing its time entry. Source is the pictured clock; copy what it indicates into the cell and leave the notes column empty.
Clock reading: 9:17
